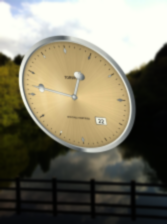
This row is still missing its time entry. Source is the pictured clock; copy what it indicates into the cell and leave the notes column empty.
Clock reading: 12:47
